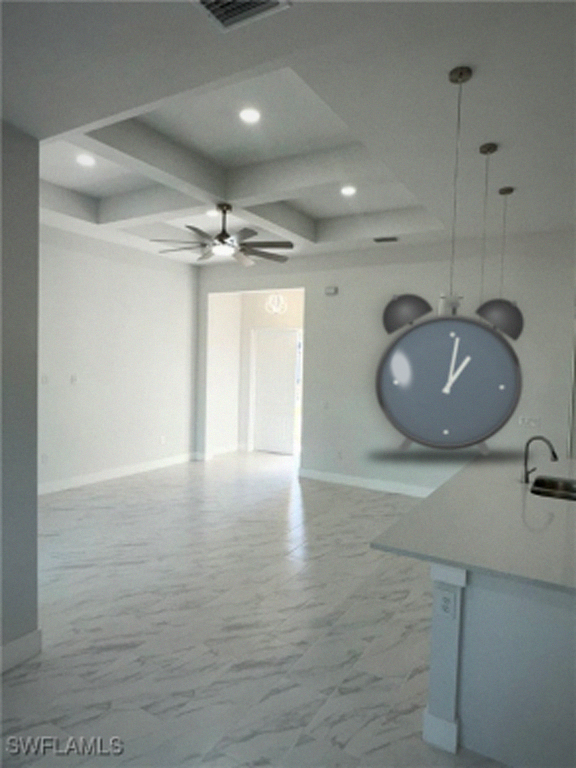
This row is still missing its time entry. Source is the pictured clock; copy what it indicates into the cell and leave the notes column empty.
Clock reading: 1:01
